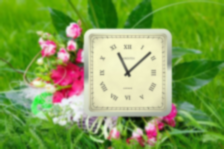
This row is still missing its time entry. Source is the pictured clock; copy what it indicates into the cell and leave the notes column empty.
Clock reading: 11:08
